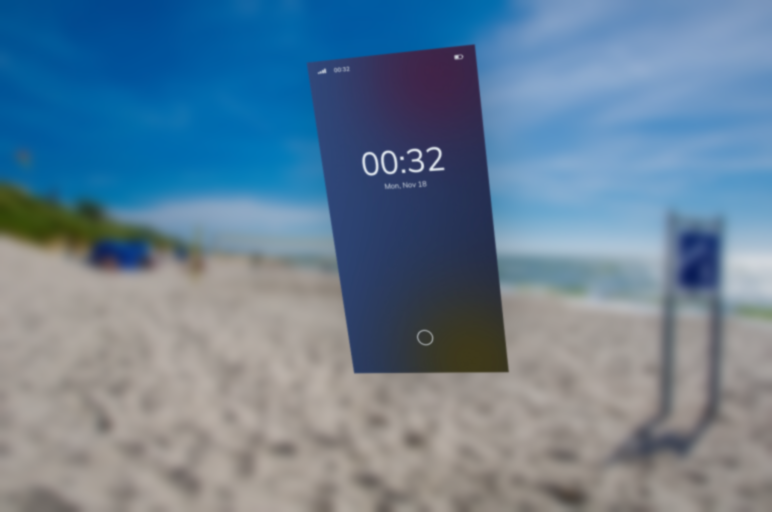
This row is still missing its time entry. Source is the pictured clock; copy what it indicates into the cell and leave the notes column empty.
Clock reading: 0:32
